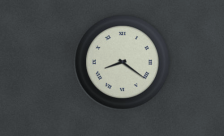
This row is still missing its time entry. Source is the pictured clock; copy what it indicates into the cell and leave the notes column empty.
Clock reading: 8:21
